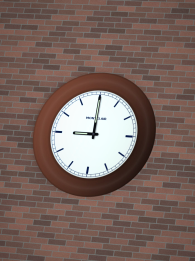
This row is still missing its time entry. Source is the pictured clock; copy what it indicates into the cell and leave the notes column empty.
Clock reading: 9:00
